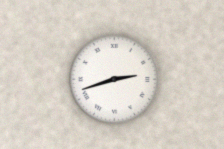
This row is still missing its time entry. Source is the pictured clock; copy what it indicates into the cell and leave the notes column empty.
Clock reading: 2:42
